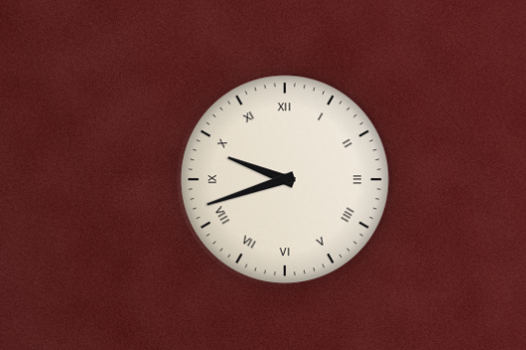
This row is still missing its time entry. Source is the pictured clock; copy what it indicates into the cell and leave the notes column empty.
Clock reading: 9:42
